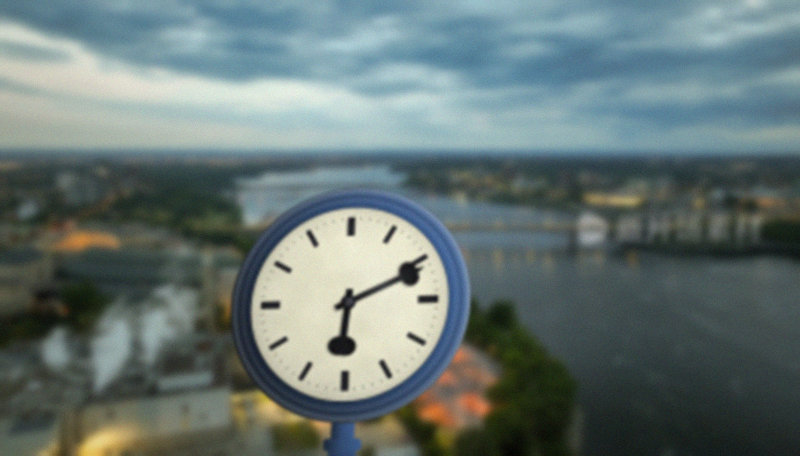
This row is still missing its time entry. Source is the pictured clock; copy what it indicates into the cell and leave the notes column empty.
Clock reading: 6:11
